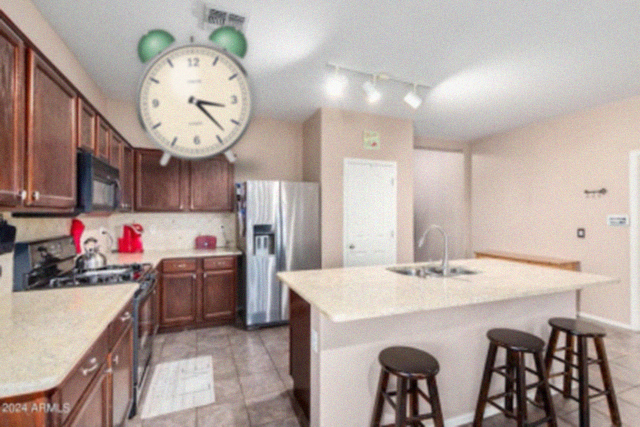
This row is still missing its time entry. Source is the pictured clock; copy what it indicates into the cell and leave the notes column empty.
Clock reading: 3:23
